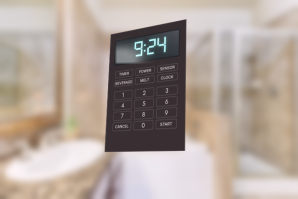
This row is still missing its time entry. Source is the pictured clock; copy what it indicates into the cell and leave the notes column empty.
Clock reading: 9:24
